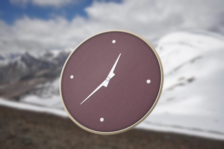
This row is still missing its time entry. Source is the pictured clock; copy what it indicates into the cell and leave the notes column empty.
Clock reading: 12:37
